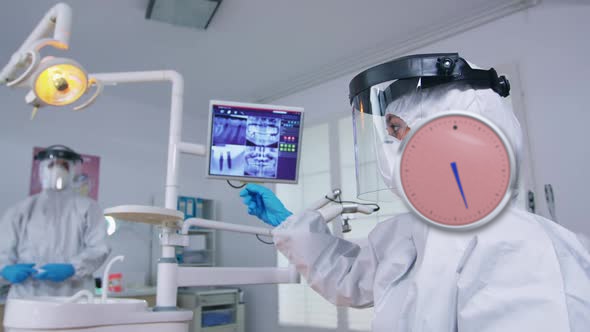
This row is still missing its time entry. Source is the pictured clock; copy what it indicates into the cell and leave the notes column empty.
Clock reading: 5:27
